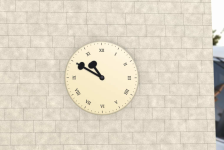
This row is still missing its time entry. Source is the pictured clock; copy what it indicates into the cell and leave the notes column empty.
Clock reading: 10:50
